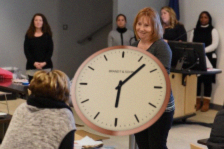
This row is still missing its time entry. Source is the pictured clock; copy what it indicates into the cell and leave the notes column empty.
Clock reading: 6:07
